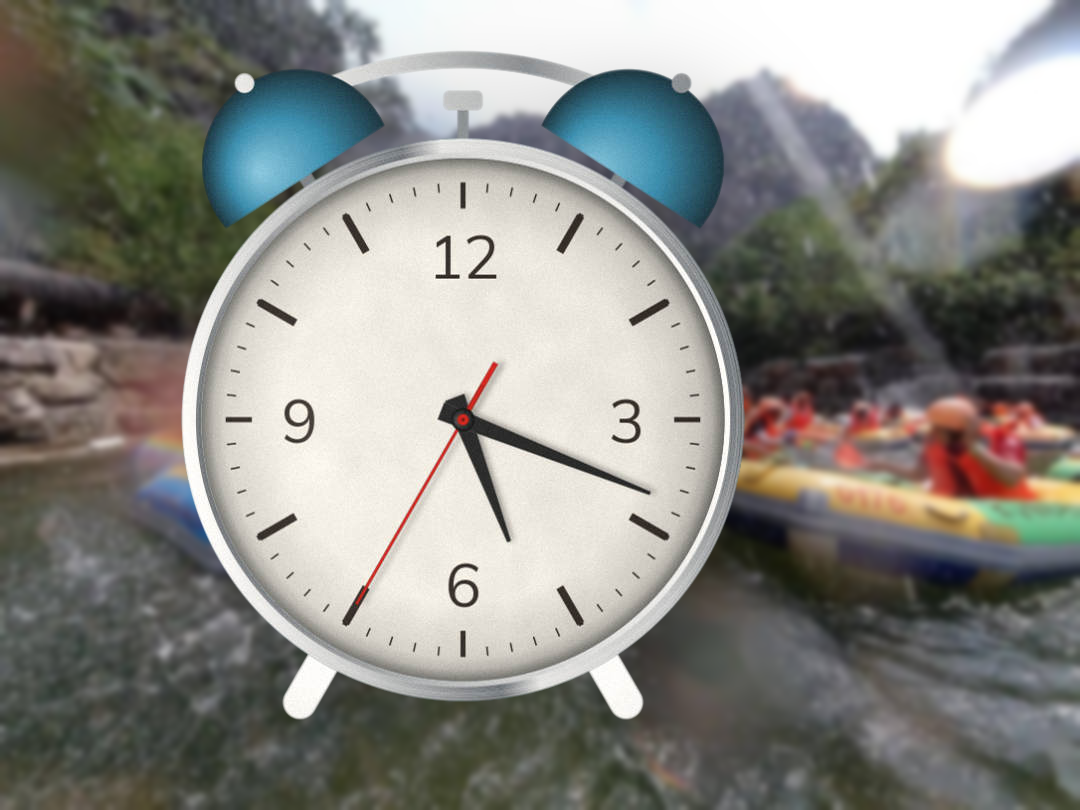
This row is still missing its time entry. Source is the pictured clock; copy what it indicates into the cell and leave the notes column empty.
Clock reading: 5:18:35
